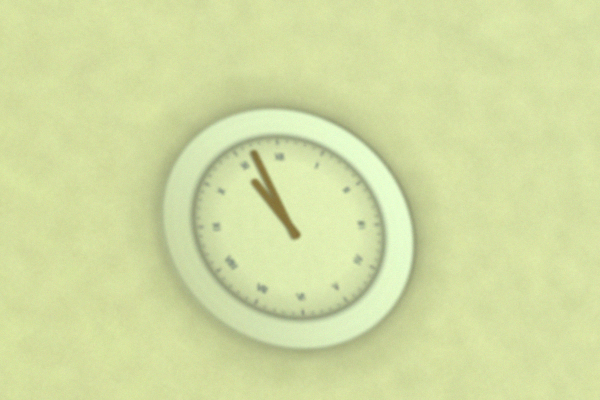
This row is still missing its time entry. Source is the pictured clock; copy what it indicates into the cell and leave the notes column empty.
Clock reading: 10:57
